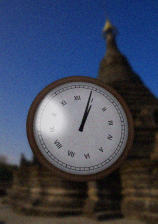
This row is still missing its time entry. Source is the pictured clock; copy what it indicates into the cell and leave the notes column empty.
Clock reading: 1:04
